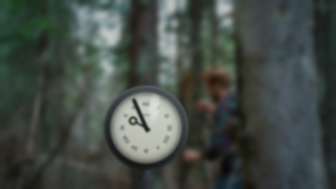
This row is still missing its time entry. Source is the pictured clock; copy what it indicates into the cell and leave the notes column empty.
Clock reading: 9:56
